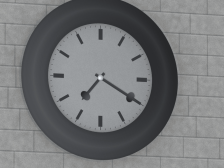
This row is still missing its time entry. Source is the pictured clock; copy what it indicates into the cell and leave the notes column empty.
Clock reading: 7:20
